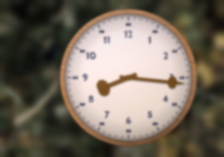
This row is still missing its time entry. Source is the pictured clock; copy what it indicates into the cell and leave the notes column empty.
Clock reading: 8:16
